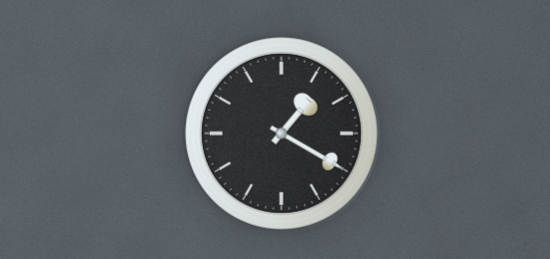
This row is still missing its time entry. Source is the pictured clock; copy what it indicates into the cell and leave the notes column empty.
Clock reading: 1:20
